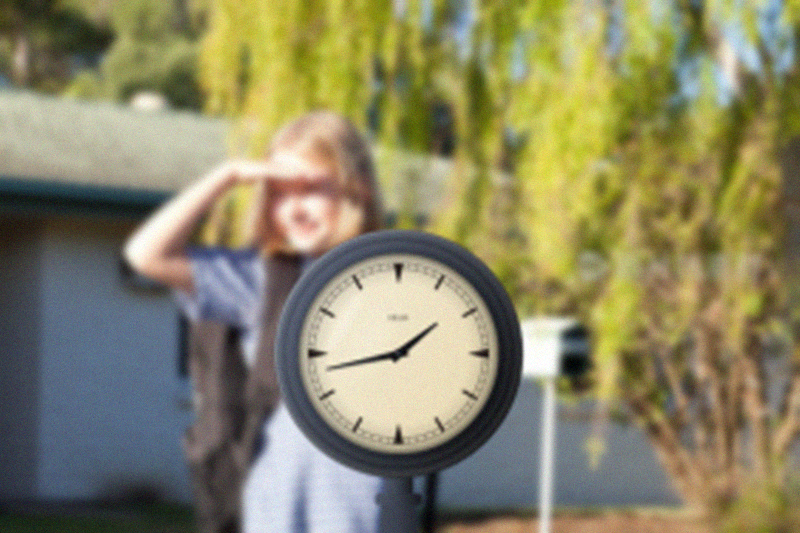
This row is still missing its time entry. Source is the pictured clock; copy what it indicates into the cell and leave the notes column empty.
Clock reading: 1:43
